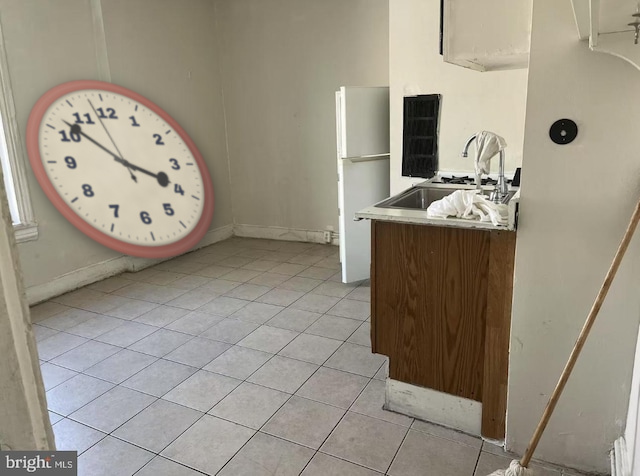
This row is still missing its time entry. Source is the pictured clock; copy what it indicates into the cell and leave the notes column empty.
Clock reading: 3:51:58
